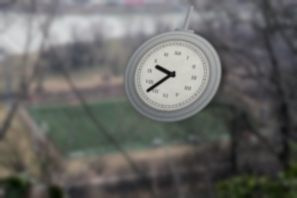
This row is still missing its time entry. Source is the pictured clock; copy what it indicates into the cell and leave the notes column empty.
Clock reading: 9:37
